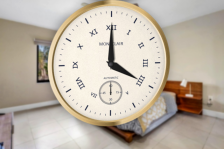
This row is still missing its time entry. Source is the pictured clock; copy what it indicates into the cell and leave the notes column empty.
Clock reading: 4:00
